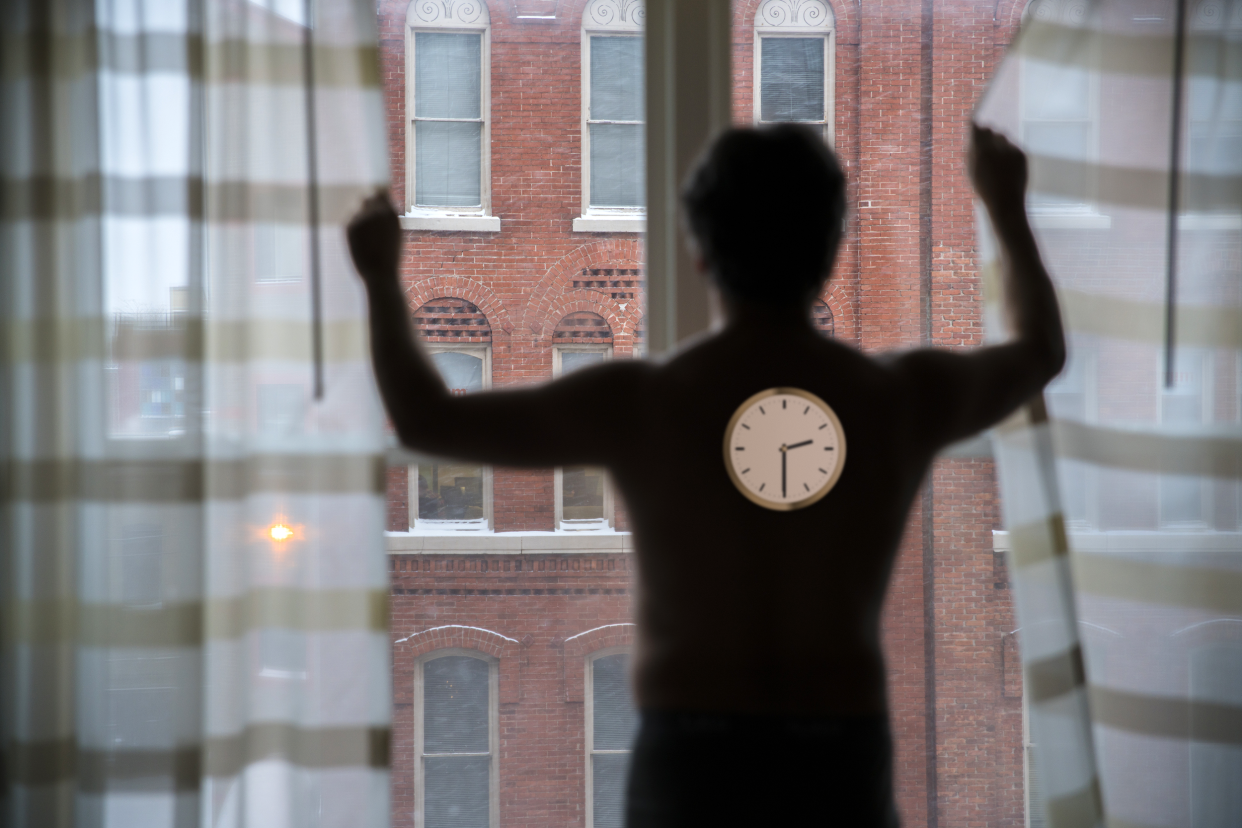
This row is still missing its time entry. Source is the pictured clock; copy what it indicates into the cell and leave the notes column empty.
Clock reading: 2:30
